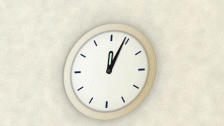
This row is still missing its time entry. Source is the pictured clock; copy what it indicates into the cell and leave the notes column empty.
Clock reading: 12:04
